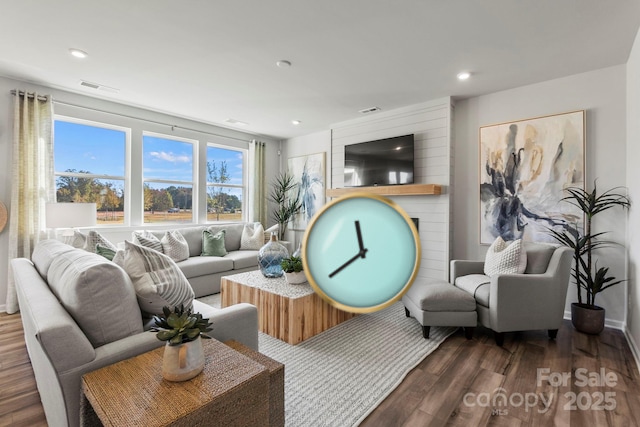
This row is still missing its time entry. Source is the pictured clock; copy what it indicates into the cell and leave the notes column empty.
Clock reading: 11:39
